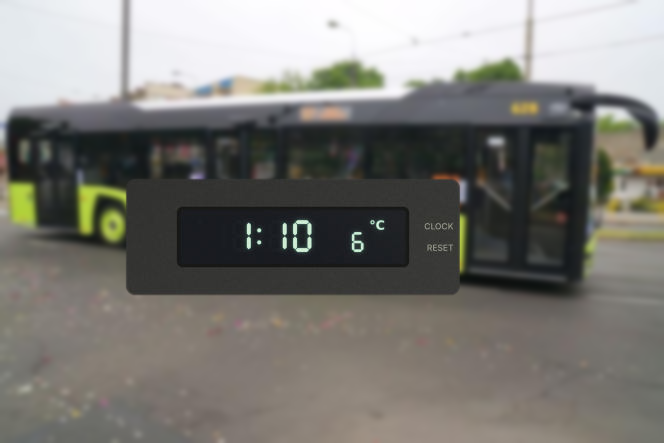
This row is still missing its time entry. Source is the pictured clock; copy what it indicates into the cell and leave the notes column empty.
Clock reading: 1:10
